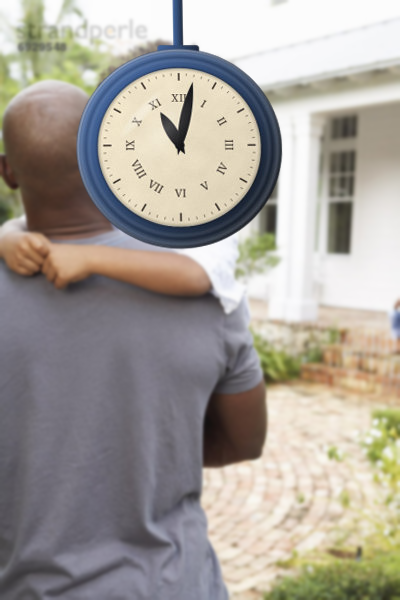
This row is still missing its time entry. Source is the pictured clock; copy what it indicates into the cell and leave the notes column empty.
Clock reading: 11:02
